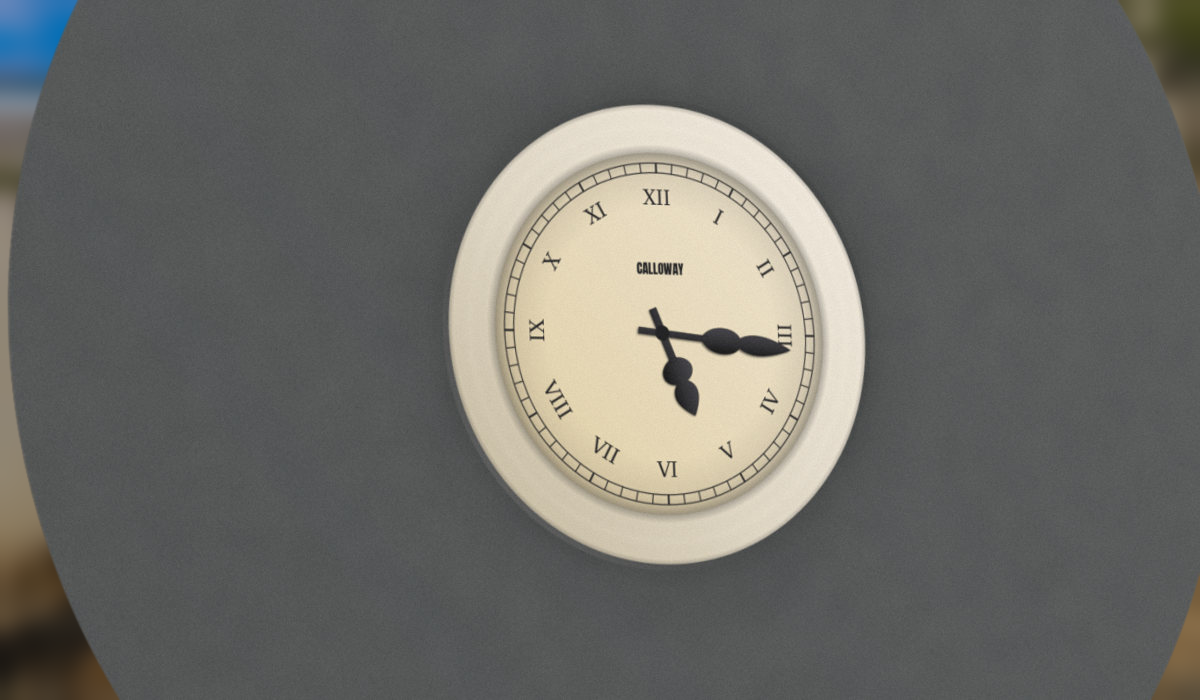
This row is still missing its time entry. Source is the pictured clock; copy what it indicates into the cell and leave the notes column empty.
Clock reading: 5:16
